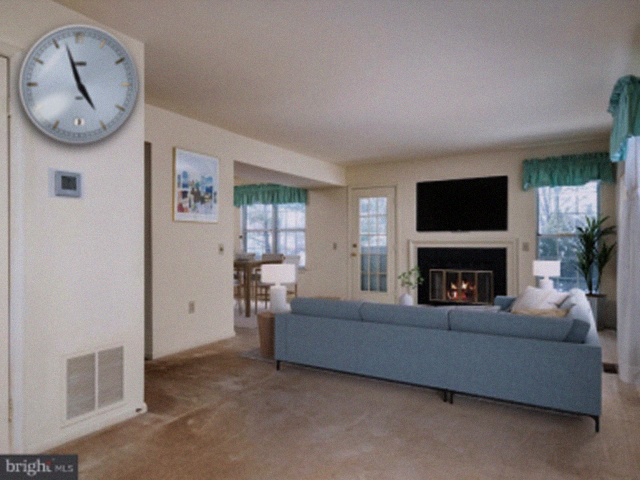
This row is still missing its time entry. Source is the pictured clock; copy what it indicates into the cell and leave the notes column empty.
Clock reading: 4:57
